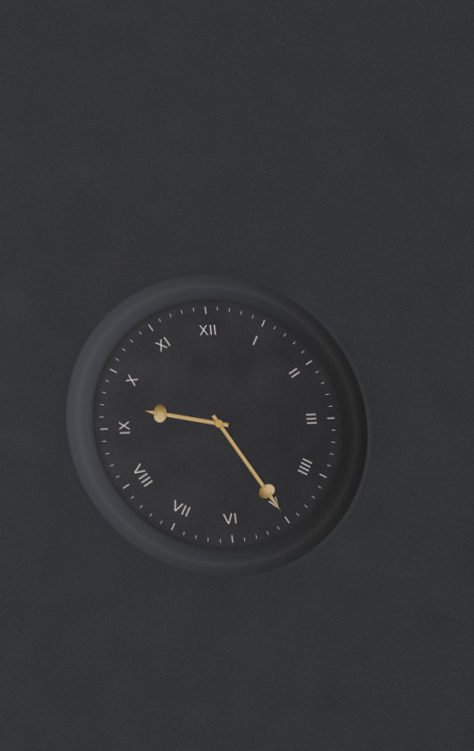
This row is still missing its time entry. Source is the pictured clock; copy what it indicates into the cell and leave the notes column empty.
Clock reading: 9:25
